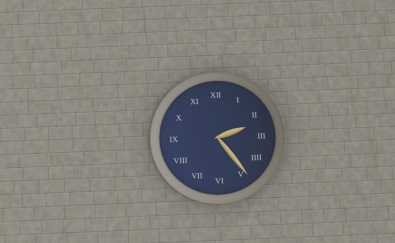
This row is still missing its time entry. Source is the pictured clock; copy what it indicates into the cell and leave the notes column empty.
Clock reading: 2:24
